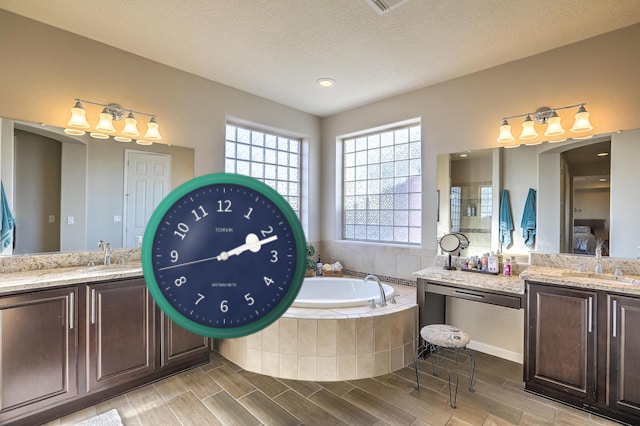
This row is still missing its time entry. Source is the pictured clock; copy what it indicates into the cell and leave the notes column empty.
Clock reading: 2:11:43
